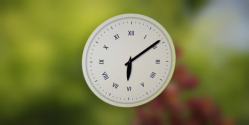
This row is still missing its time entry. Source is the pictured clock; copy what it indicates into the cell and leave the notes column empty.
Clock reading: 6:09
